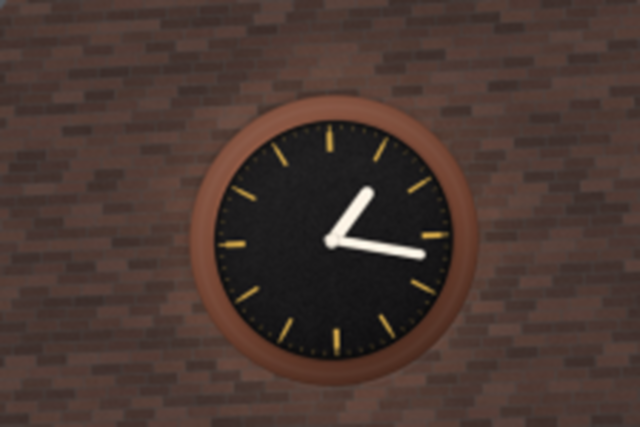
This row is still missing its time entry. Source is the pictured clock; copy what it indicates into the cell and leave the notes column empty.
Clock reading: 1:17
